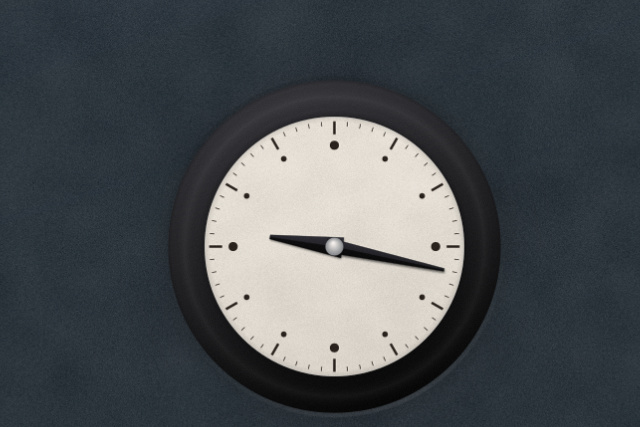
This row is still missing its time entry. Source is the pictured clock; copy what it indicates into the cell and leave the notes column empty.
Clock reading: 9:17
